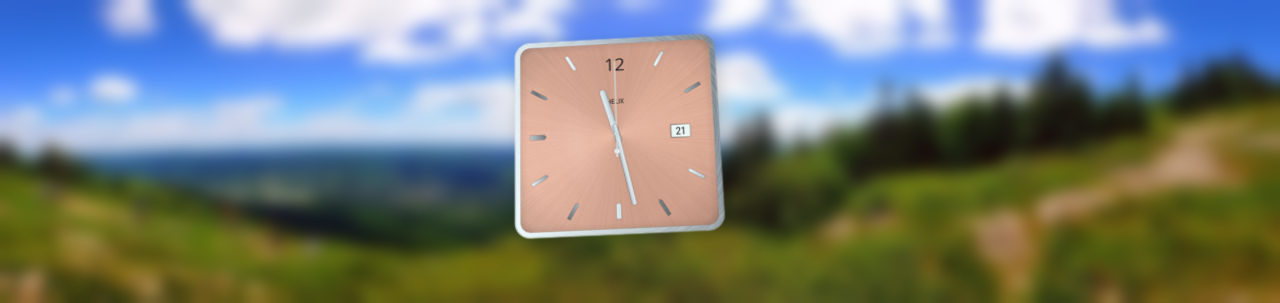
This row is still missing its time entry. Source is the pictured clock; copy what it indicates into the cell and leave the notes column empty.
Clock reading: 11:28:00
